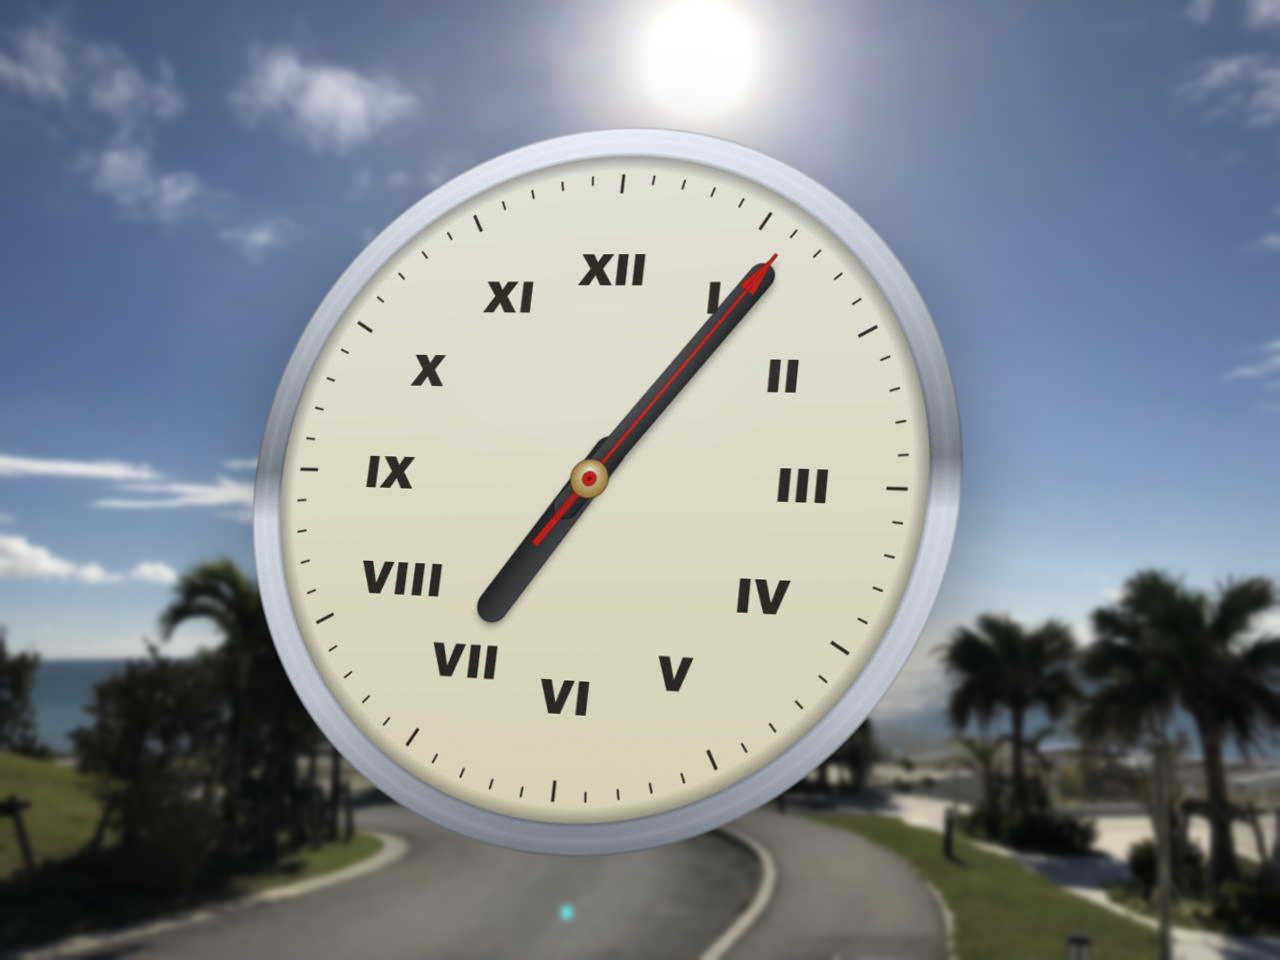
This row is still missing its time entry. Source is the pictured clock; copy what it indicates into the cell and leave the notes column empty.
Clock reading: 7:06:06
